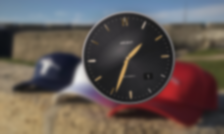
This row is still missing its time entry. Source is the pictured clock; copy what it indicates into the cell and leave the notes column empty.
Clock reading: 1:34
